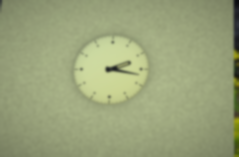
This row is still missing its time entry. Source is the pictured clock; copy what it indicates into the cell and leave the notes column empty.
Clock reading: 2:17
